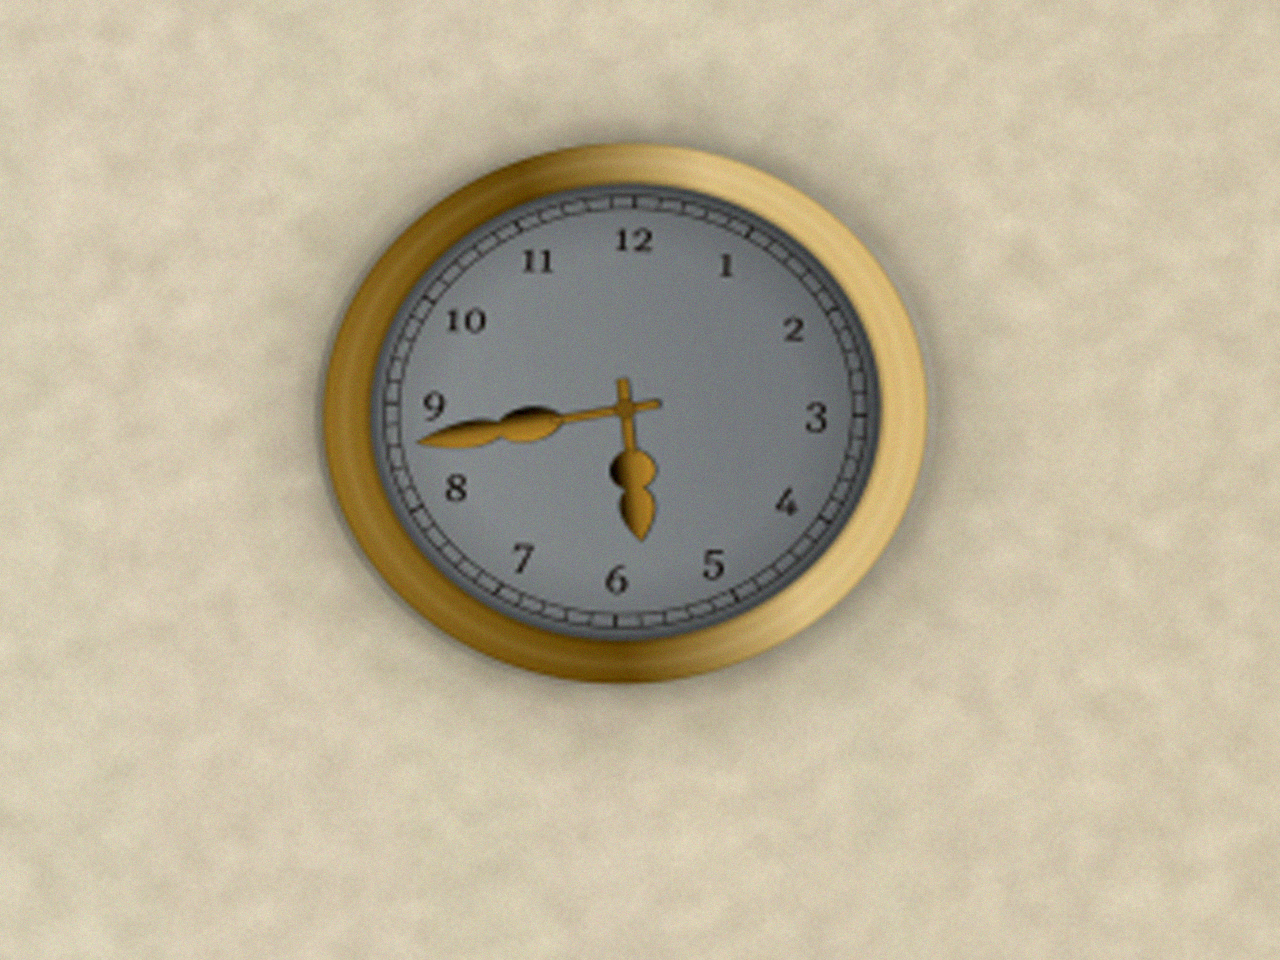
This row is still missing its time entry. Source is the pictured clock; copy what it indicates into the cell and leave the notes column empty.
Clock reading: 5:43
